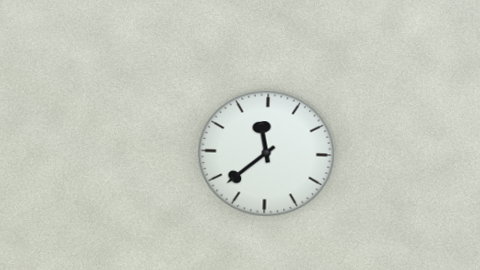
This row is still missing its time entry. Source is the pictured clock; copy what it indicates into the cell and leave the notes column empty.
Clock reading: 11:38
